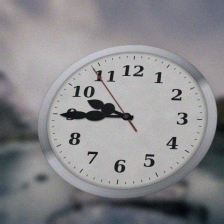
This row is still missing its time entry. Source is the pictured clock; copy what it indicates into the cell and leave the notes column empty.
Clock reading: 9:44:54
